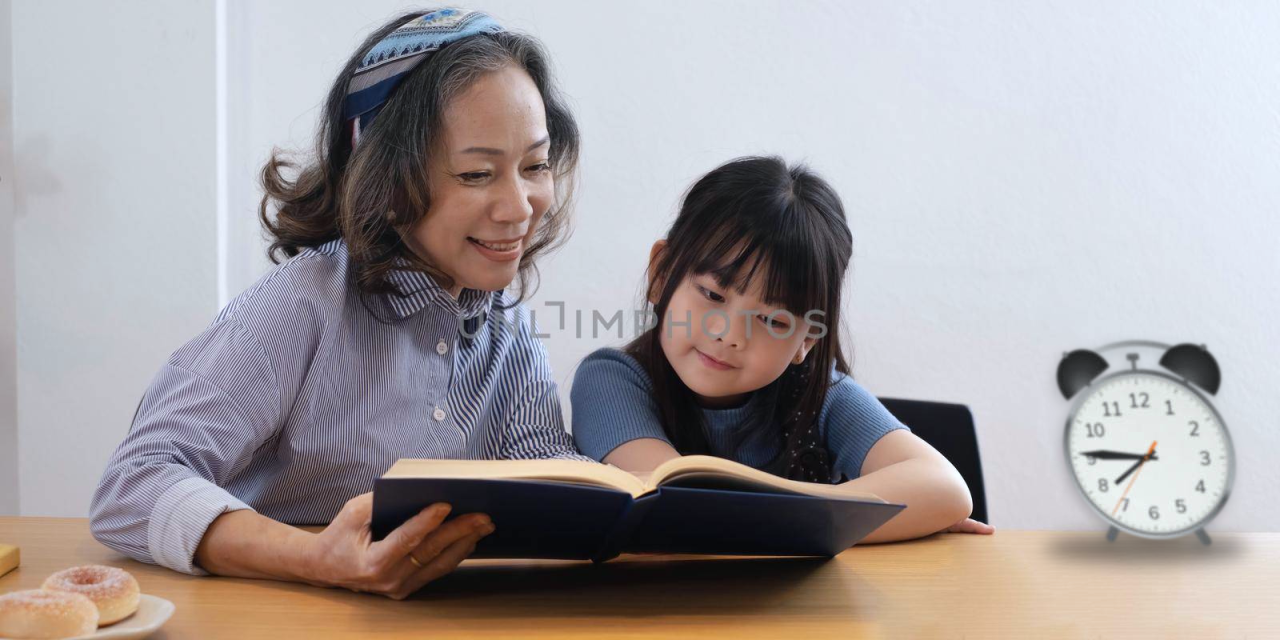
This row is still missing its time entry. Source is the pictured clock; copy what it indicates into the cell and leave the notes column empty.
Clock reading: 7:45:36
